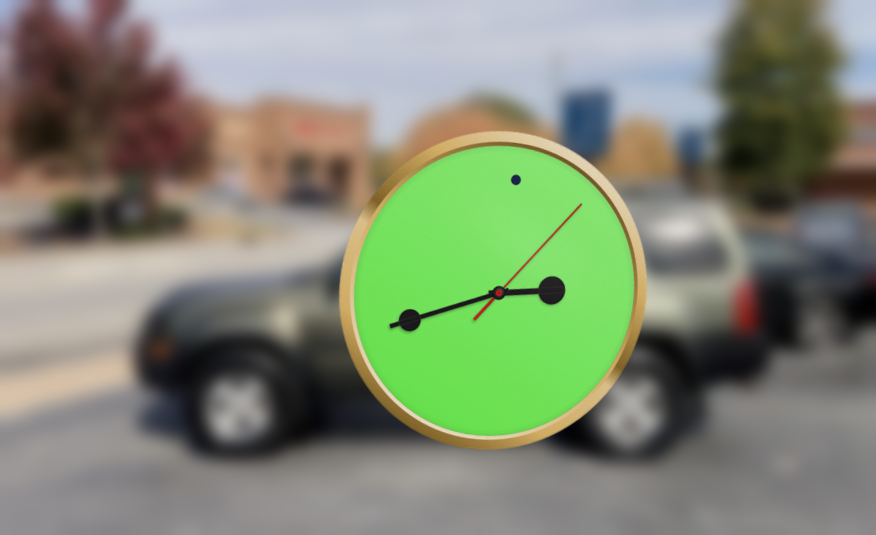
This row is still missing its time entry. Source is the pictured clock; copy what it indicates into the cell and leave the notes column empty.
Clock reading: 2:41:06
